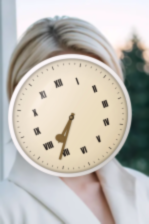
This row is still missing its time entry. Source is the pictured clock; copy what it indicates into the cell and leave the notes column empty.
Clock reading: 7:36
